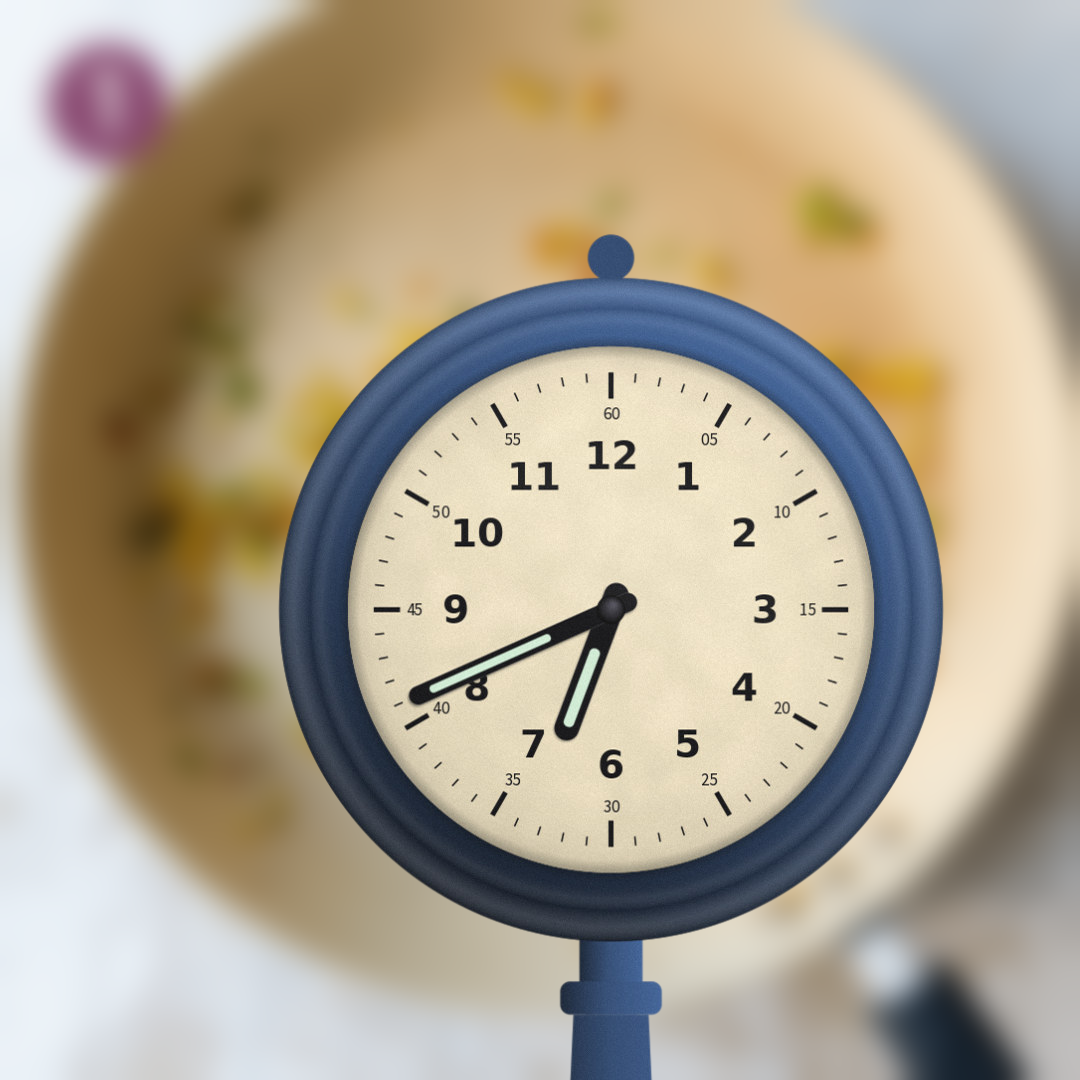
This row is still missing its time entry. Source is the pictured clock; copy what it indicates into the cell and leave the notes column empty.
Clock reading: 6:41
